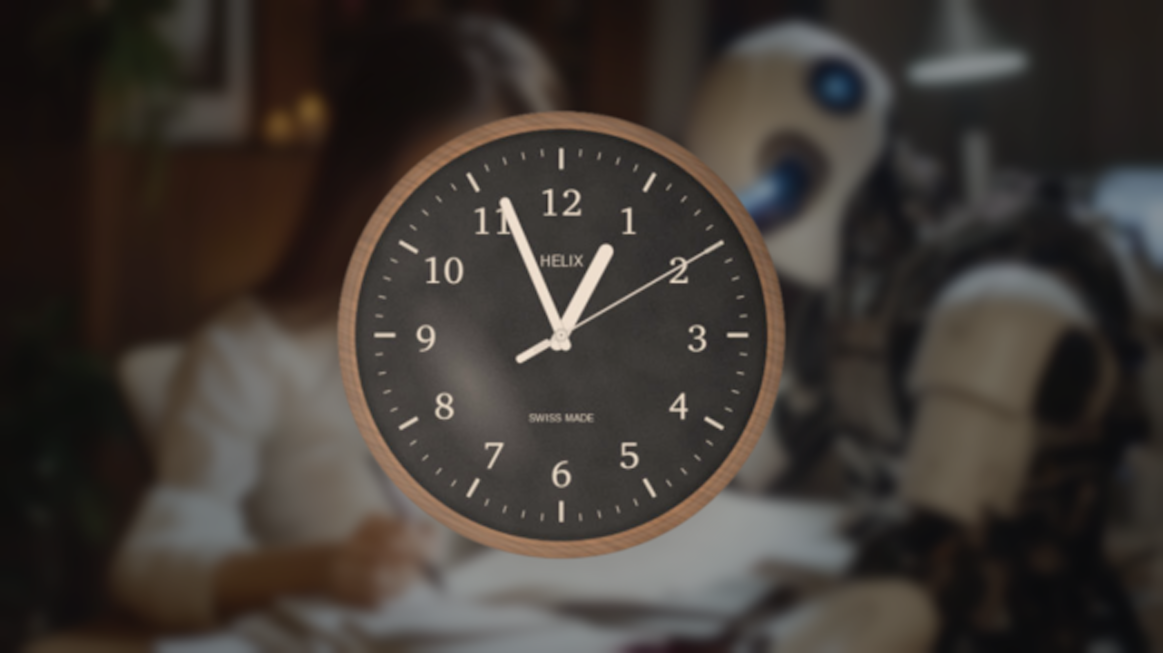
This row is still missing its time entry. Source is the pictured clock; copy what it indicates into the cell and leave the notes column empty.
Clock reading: 12:56:10
